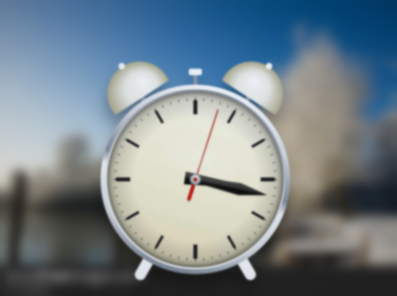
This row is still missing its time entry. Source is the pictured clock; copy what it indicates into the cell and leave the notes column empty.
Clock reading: 3:17:03
